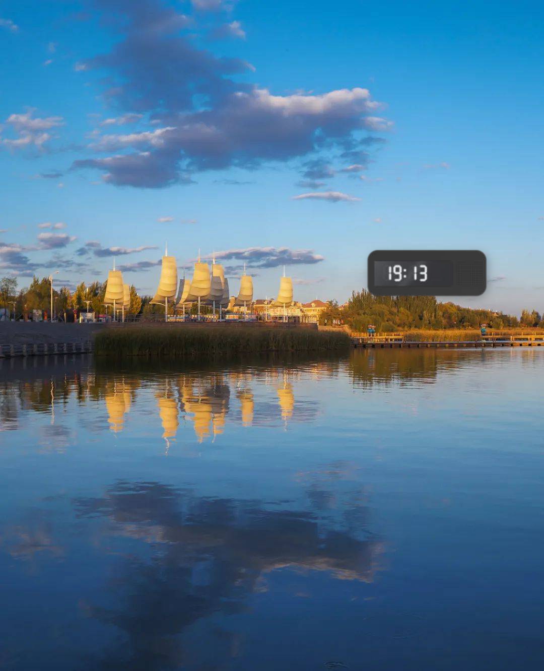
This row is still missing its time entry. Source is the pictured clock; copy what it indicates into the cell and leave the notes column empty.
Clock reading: 19:13
